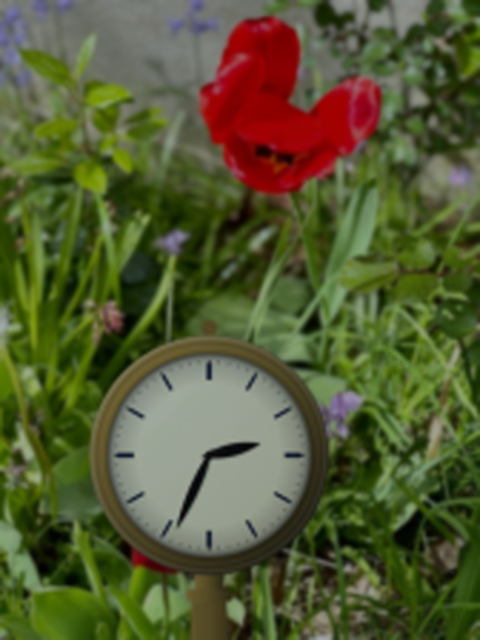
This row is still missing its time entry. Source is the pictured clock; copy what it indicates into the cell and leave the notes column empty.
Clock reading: 2:34
